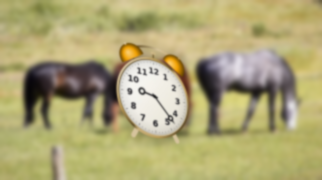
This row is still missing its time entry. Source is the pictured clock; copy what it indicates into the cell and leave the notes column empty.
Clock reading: 9:23
